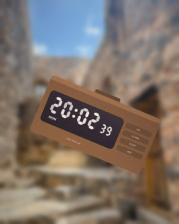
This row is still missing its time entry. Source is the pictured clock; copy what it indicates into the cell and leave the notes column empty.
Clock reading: 20:02:39
